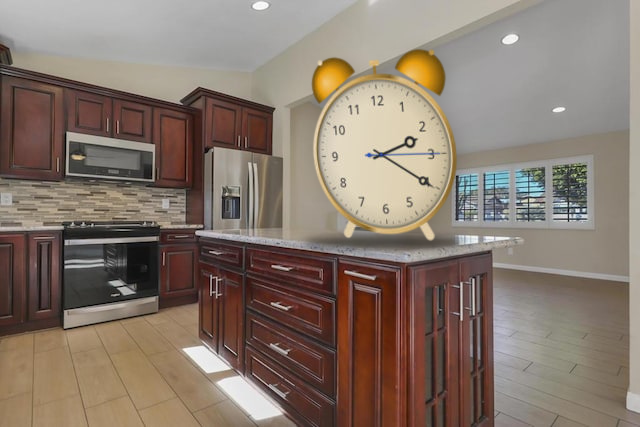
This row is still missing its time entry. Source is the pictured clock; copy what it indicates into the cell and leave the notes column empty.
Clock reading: 2:20:15
